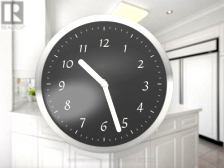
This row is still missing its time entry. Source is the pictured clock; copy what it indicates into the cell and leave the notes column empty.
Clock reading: 10:27
